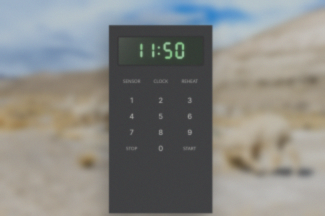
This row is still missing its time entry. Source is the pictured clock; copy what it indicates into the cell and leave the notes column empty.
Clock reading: 11:50
